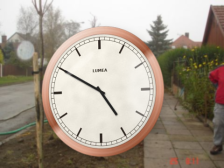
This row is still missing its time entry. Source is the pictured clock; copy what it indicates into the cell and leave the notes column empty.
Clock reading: 4:50
